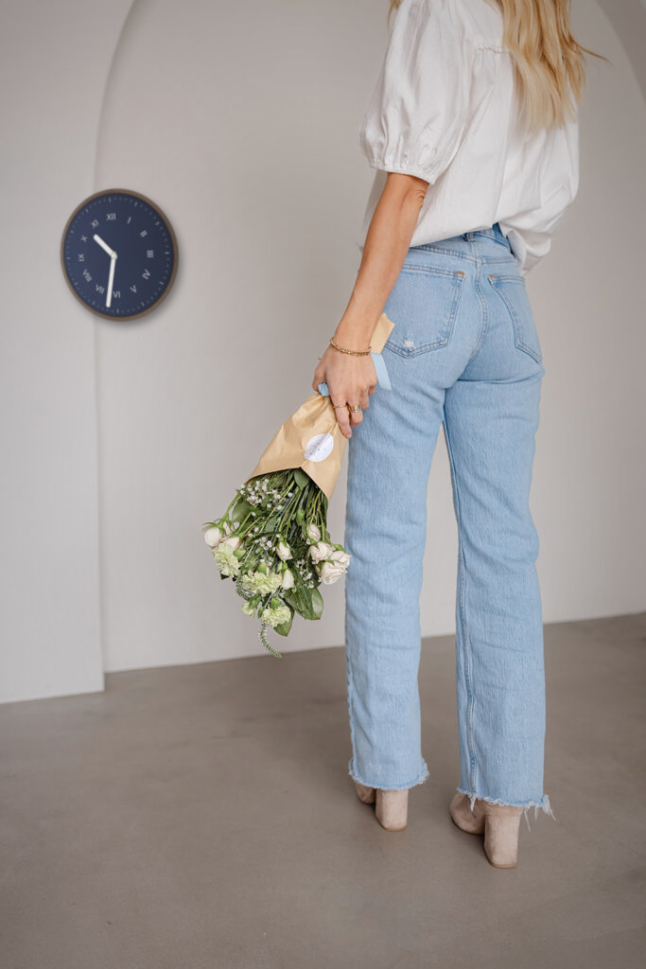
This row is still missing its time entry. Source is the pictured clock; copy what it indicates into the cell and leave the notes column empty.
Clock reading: 10:32
